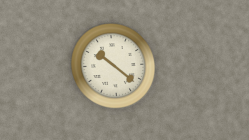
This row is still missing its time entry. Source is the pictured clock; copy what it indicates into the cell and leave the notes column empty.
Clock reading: 10:22
